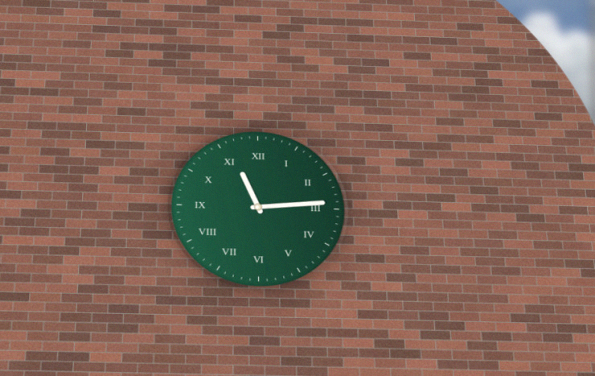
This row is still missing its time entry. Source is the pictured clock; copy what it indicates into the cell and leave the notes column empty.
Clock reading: 11:14
